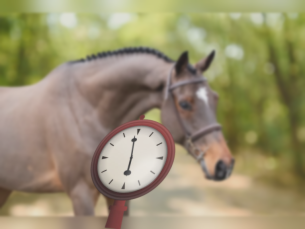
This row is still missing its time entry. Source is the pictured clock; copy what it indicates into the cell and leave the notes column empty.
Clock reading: 5:59
